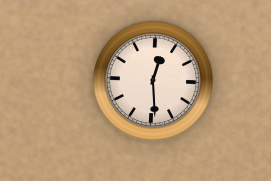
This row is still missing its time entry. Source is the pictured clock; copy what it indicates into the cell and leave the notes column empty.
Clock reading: 12:29
